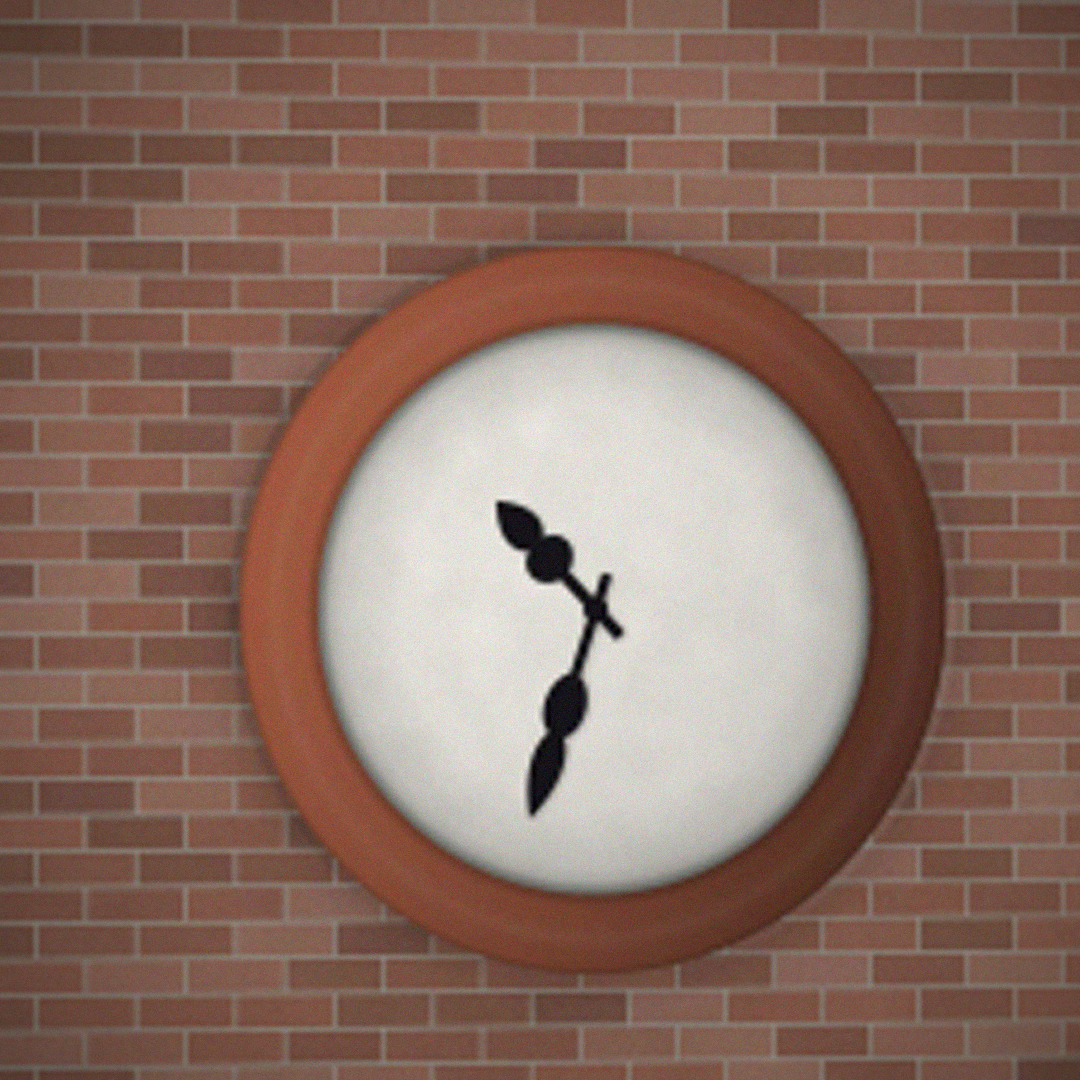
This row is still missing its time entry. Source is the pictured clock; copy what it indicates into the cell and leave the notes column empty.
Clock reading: 10:33
